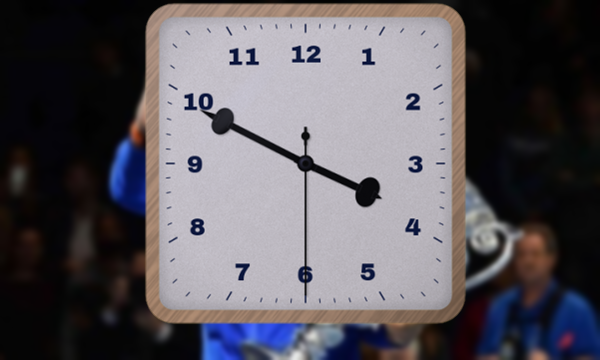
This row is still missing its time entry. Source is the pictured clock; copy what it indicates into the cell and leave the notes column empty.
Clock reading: 3:49:30
